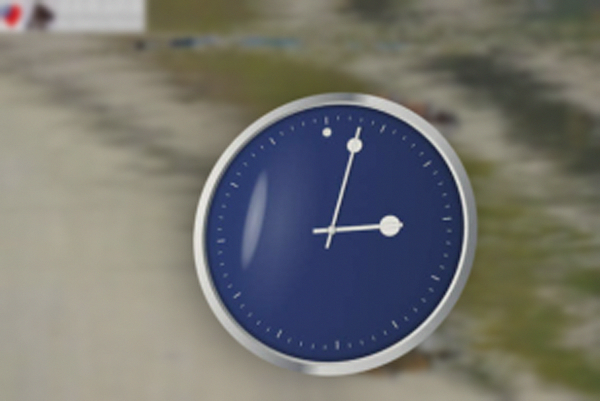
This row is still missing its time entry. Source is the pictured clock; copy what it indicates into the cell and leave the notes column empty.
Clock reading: 3:03
